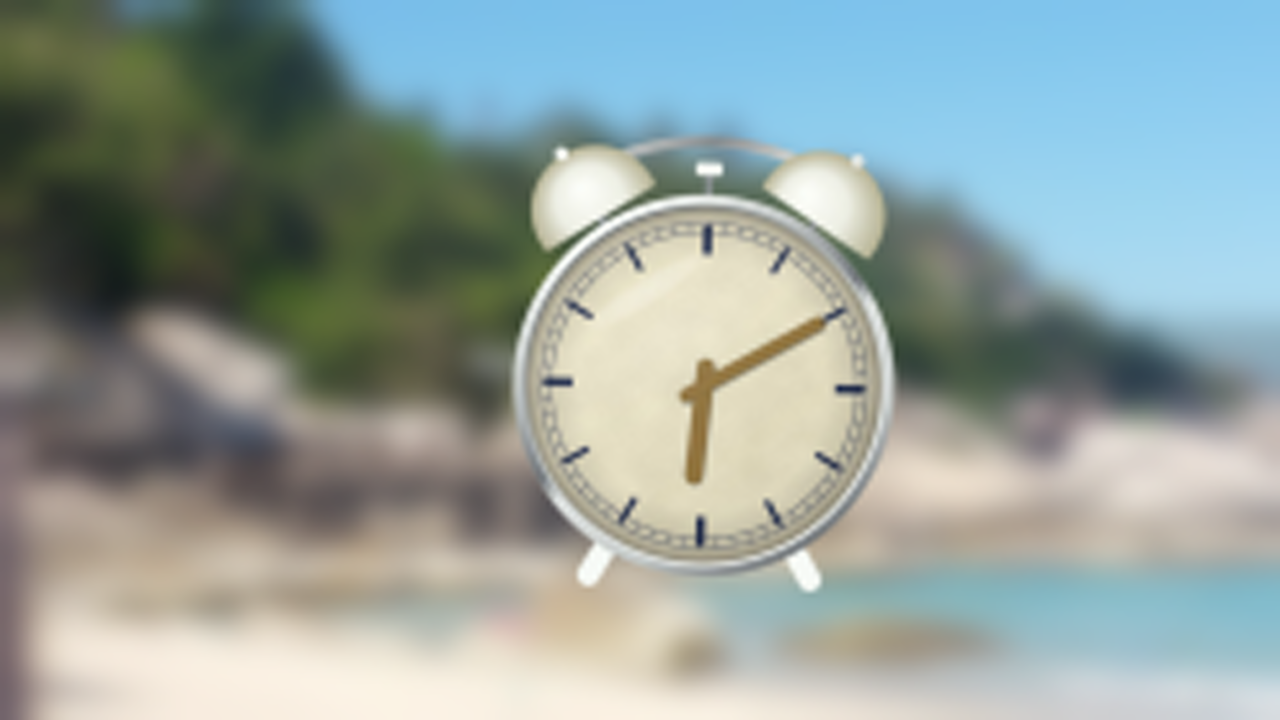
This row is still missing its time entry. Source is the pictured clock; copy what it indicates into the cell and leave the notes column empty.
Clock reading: 6:10
